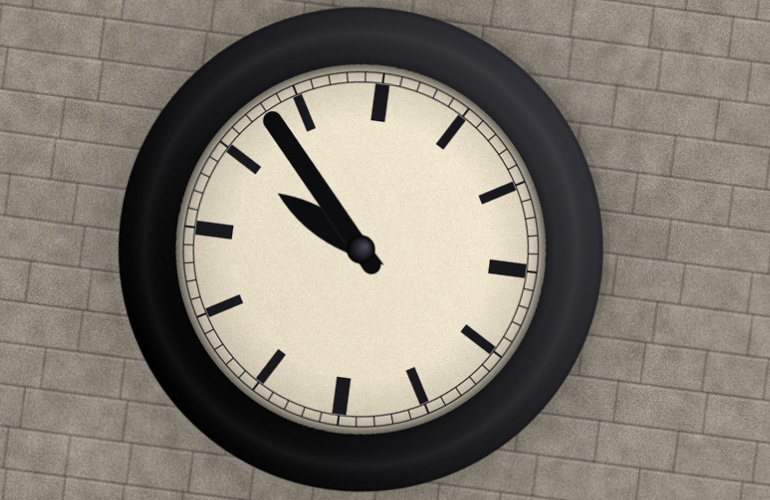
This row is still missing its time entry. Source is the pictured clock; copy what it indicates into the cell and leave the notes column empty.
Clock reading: 9:53
